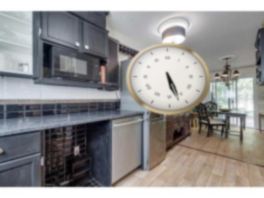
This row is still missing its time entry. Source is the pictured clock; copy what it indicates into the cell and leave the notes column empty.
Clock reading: 5:27
